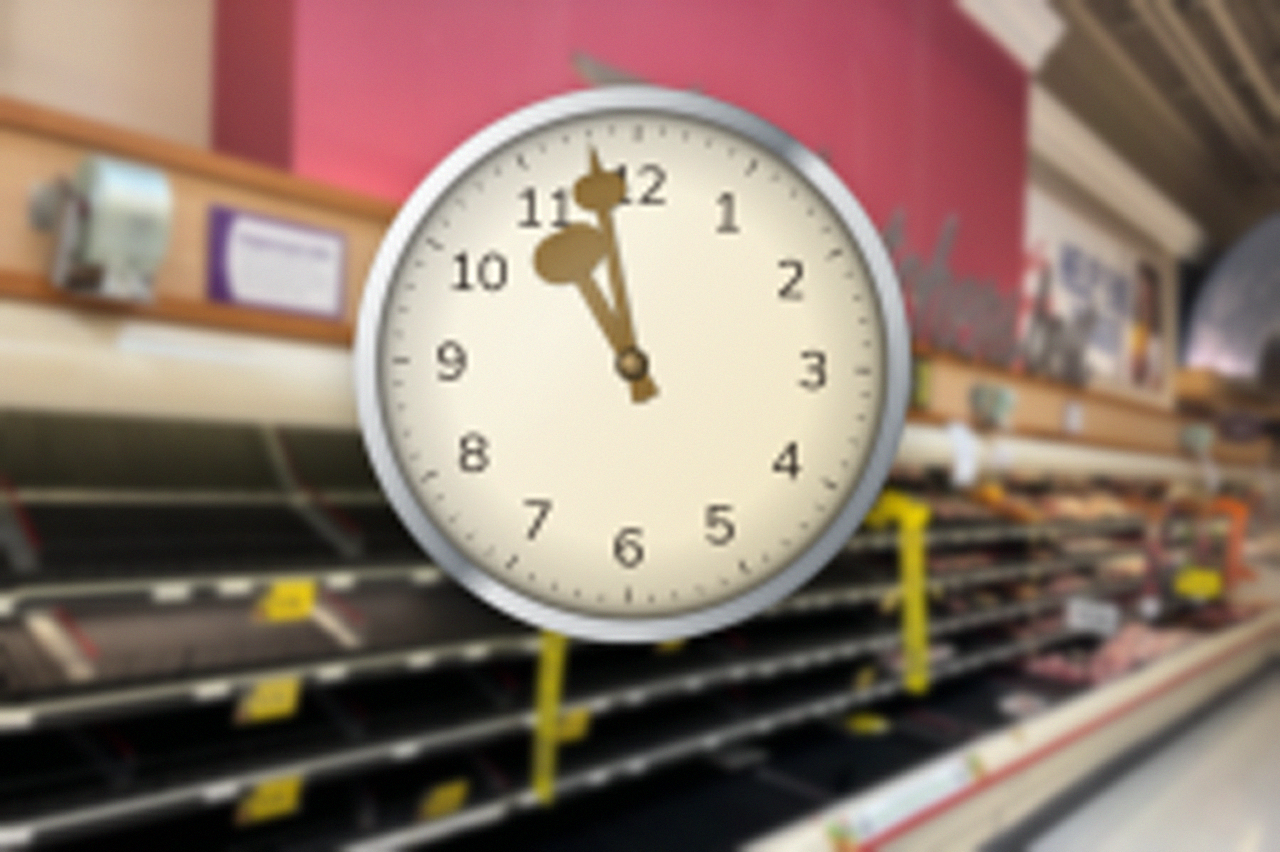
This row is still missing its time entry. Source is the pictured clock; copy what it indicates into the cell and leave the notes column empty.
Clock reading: 10:58
